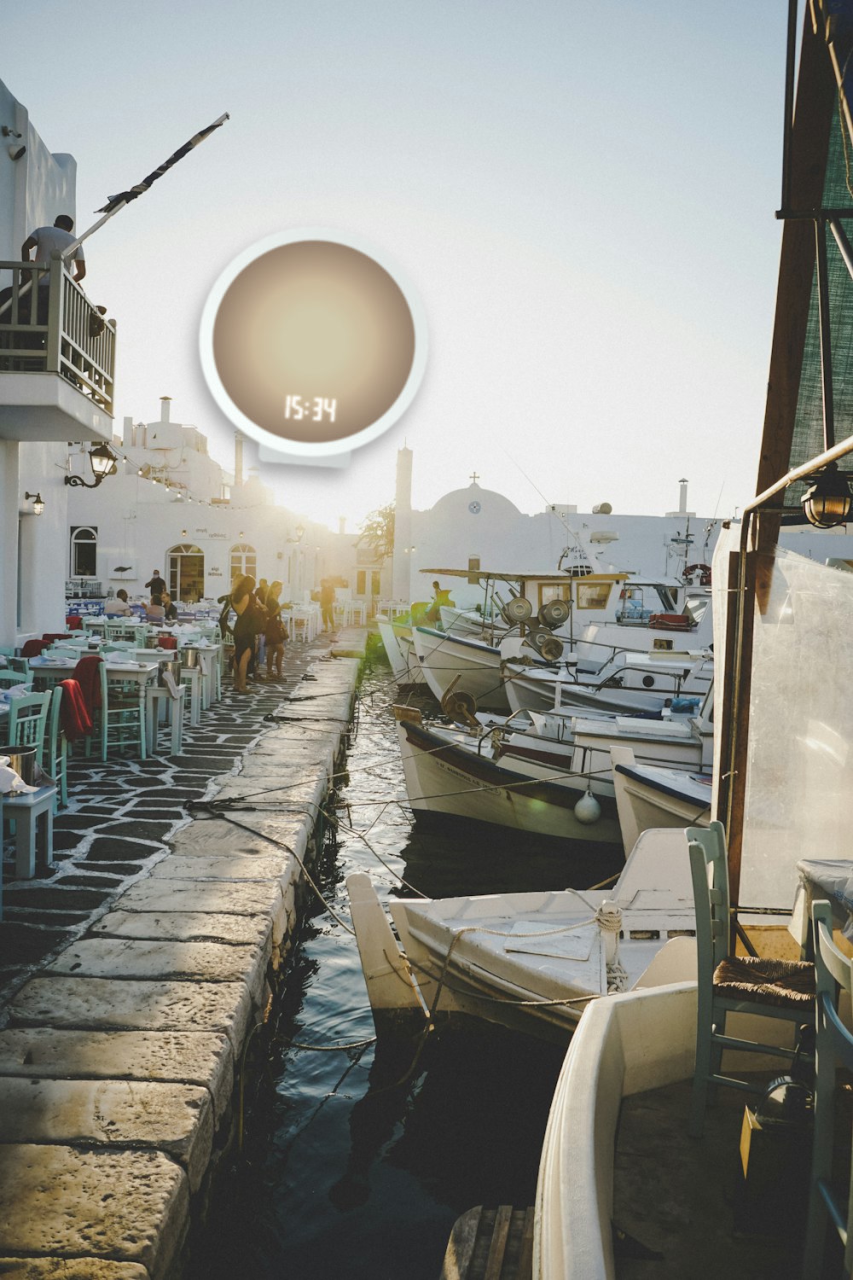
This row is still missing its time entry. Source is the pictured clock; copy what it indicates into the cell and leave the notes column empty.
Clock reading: 15:34
